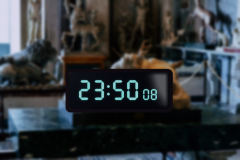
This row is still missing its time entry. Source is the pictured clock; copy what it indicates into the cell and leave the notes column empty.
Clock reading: 23:50:08
